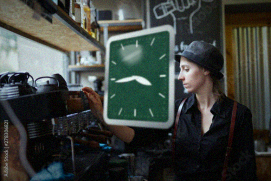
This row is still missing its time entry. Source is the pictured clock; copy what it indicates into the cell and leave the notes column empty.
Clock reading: 3:44
